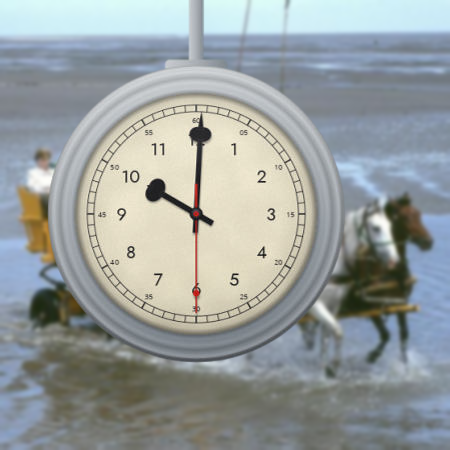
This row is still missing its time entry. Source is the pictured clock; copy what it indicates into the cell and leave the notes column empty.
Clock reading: 10:00:30
